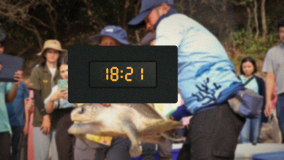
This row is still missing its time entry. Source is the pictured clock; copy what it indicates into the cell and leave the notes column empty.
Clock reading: 18:21
